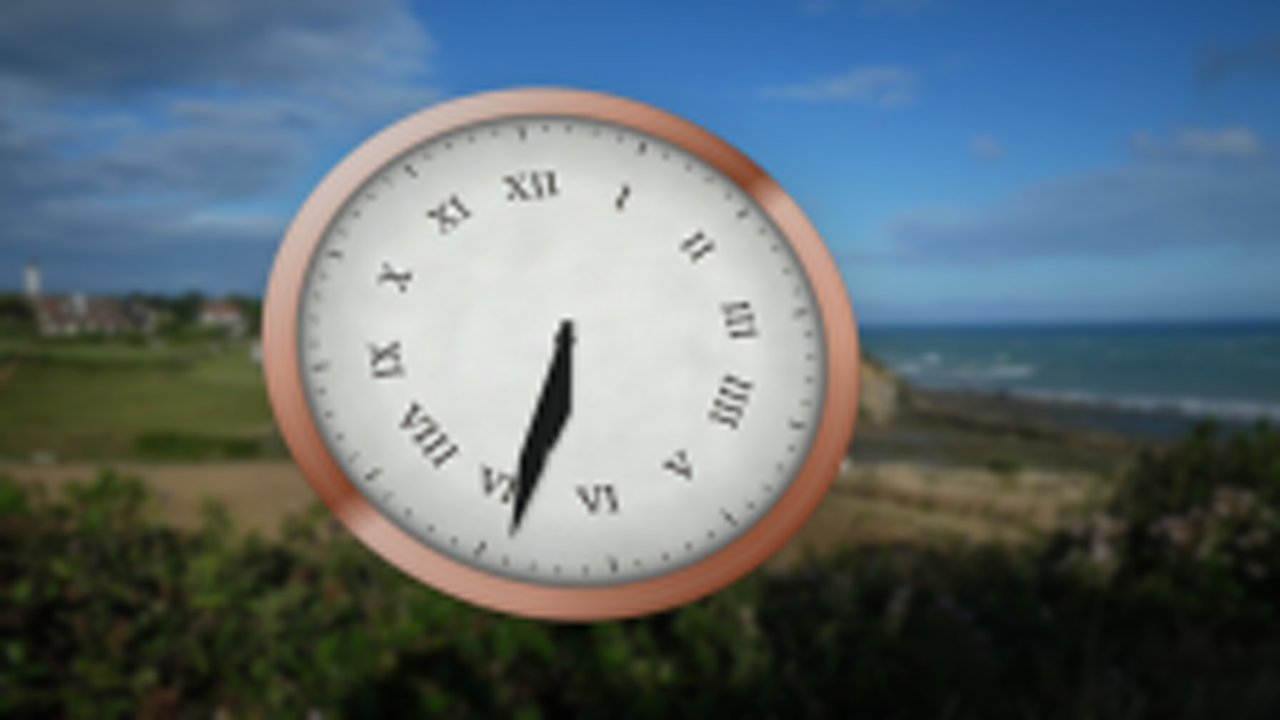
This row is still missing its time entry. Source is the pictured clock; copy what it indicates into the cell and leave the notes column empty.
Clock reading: 6:34
